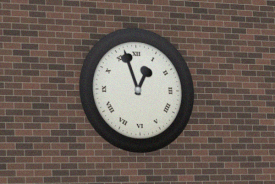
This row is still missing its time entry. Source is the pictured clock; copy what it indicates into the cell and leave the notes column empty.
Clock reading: 12:57
